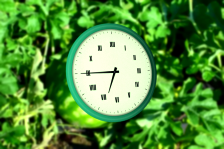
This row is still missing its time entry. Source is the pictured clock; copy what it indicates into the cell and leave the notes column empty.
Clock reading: 6:45
